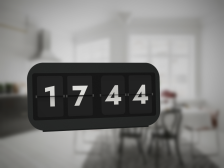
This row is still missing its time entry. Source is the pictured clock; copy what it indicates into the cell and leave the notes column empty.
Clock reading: 17:44
